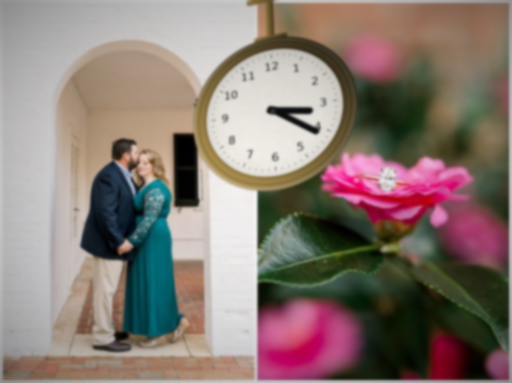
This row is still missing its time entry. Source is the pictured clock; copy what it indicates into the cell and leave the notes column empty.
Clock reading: 3:21
